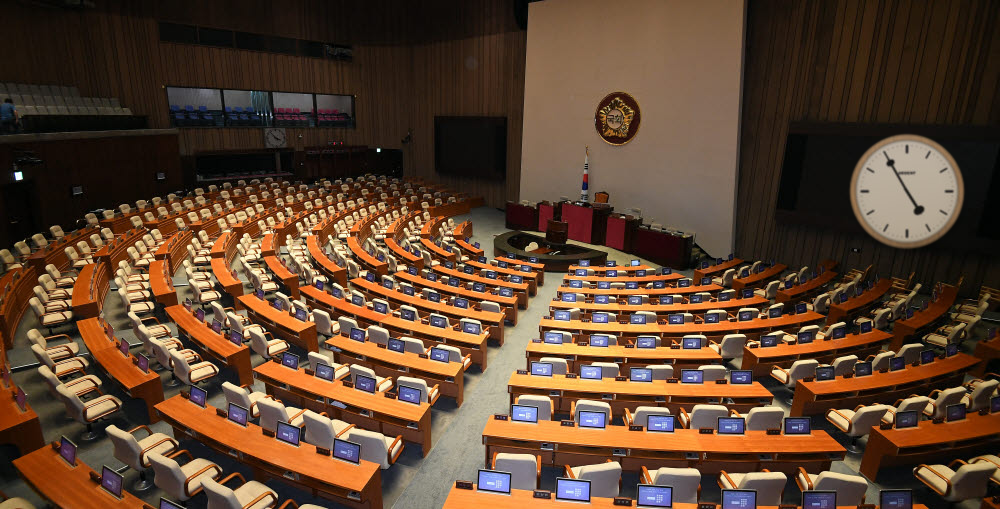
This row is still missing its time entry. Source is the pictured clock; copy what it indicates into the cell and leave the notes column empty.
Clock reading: 4:55
